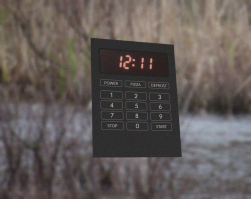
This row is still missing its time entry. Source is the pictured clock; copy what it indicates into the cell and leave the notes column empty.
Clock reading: 12:11
